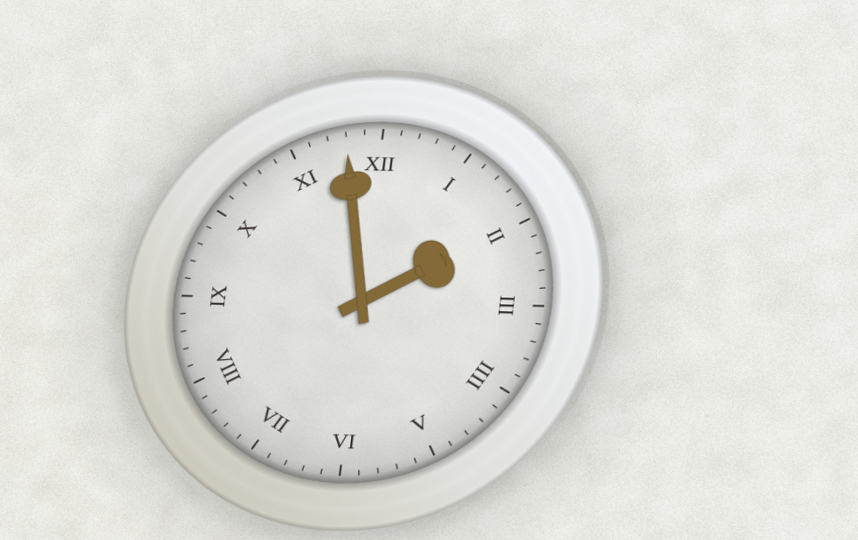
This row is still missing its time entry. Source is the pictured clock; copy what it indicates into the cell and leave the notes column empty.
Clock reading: 1:58
